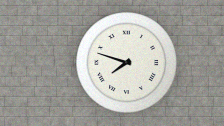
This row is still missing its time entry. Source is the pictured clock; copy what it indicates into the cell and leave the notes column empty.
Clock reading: 7:48
